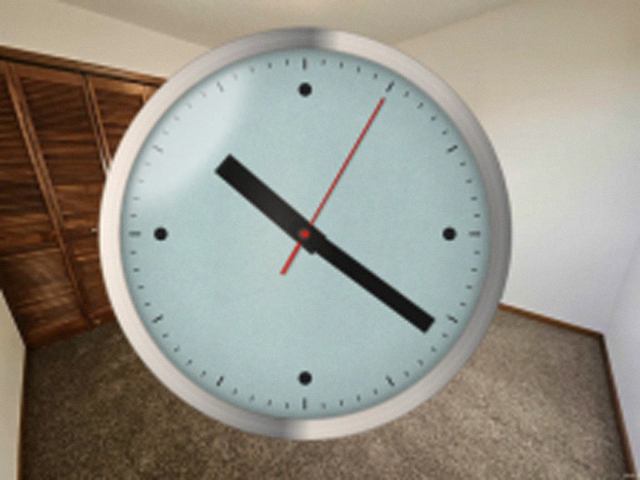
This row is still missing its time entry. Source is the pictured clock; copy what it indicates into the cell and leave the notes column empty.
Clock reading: 10:21:05
